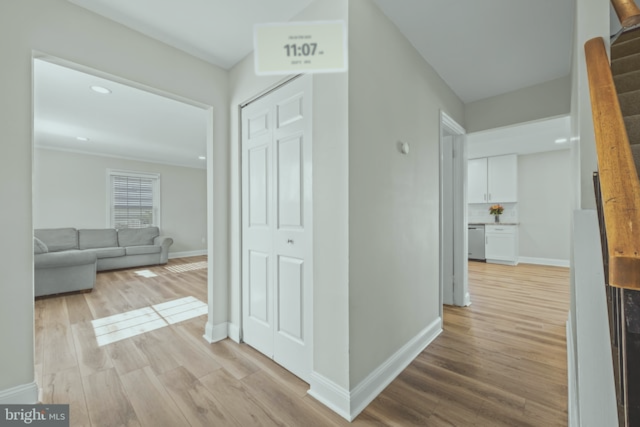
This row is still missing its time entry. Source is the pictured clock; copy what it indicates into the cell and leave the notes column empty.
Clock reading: 11:07
